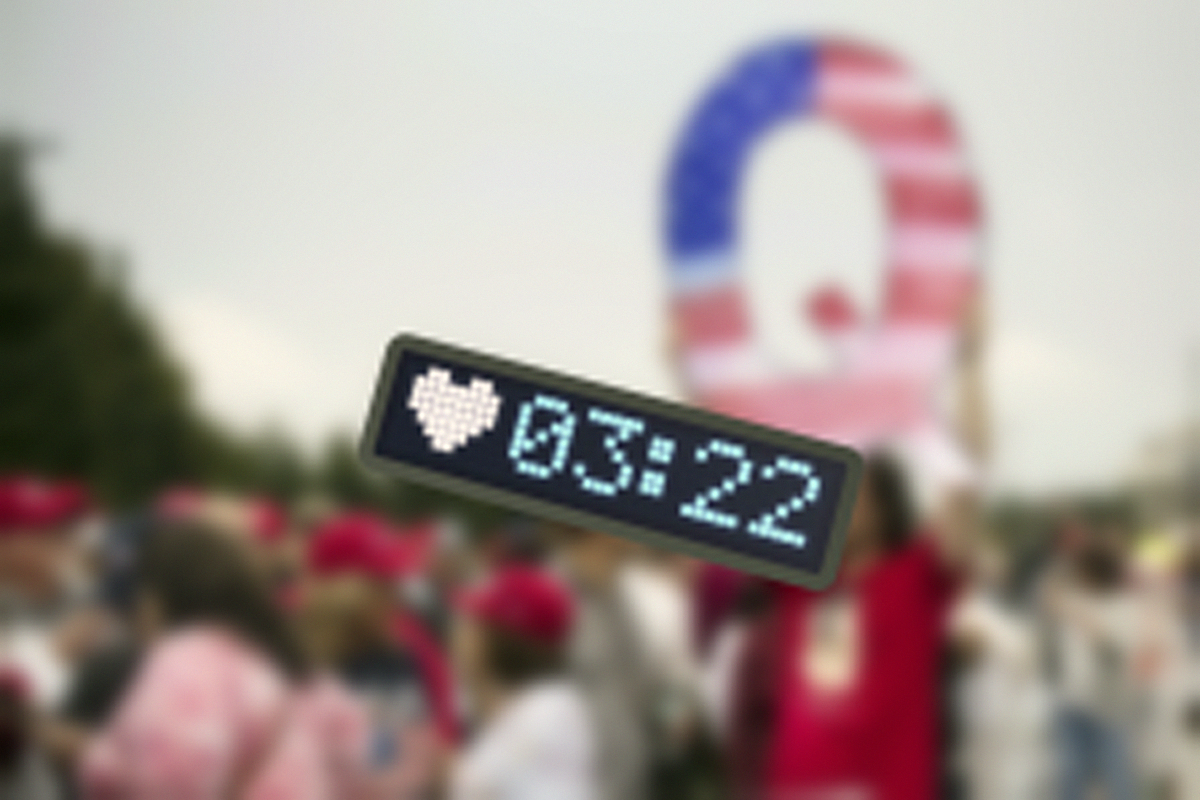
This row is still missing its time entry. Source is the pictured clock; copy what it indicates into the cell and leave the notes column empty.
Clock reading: 3:22
